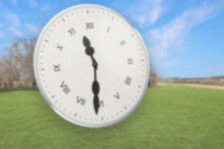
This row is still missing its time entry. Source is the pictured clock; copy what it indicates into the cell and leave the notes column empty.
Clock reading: 11:31
